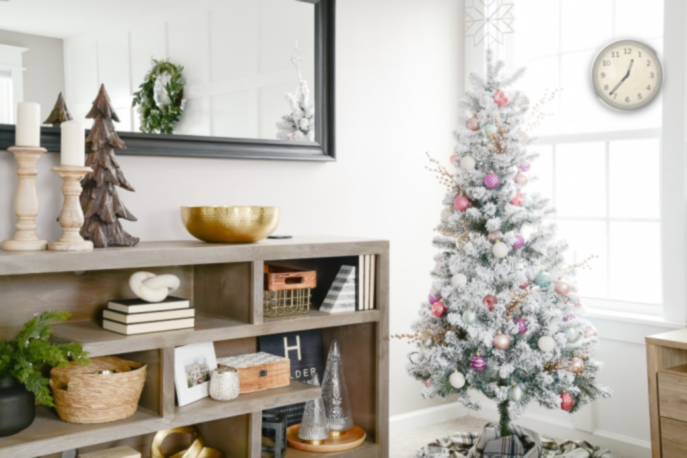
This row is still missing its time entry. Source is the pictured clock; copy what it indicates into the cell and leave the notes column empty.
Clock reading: 12:37
